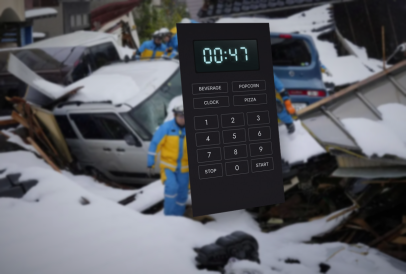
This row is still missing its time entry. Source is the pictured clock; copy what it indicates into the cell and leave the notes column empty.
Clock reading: 0:47
